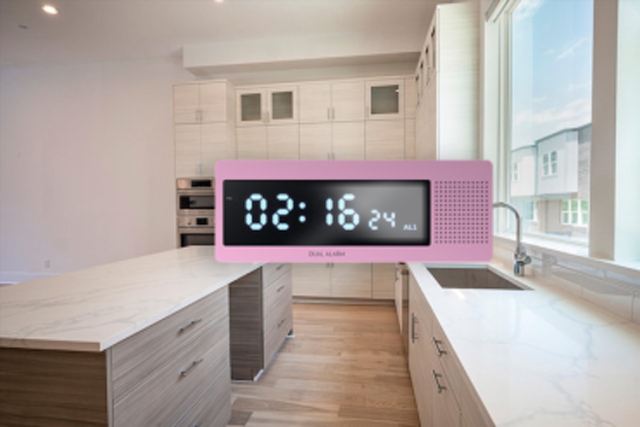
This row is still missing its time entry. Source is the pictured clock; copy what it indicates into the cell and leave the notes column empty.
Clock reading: 2:16:24
